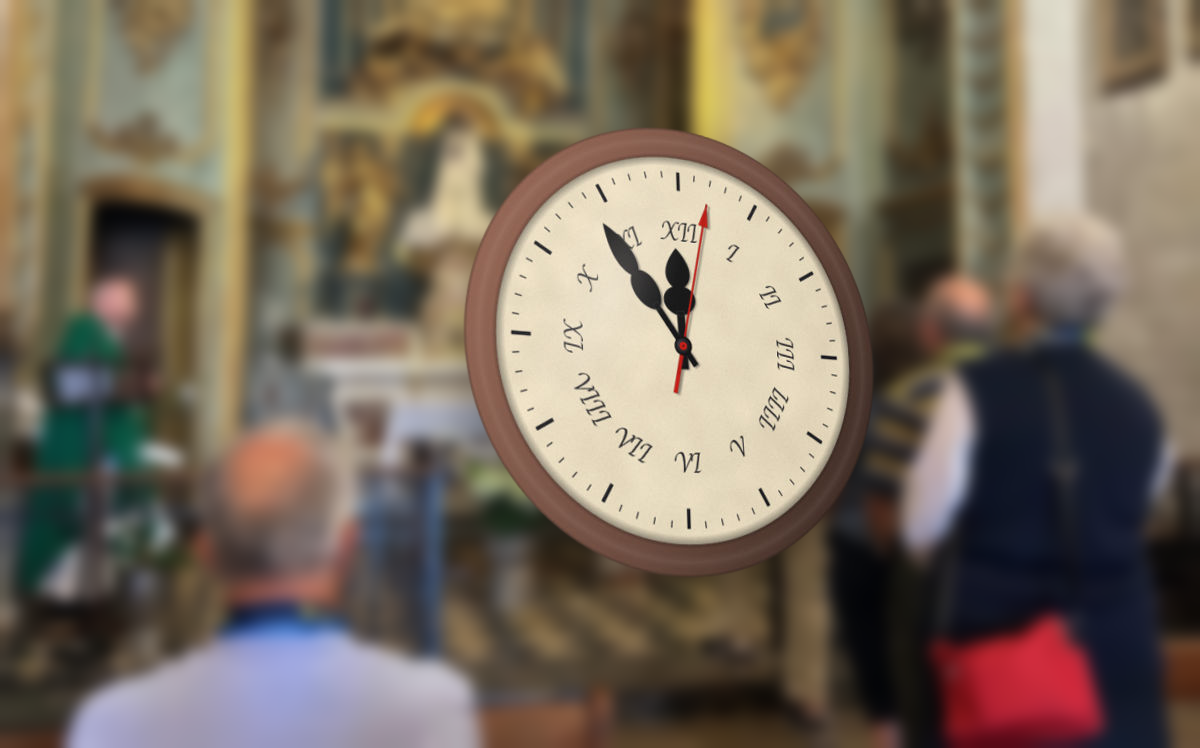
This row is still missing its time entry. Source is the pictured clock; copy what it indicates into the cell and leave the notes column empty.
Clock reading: 11:54:02
